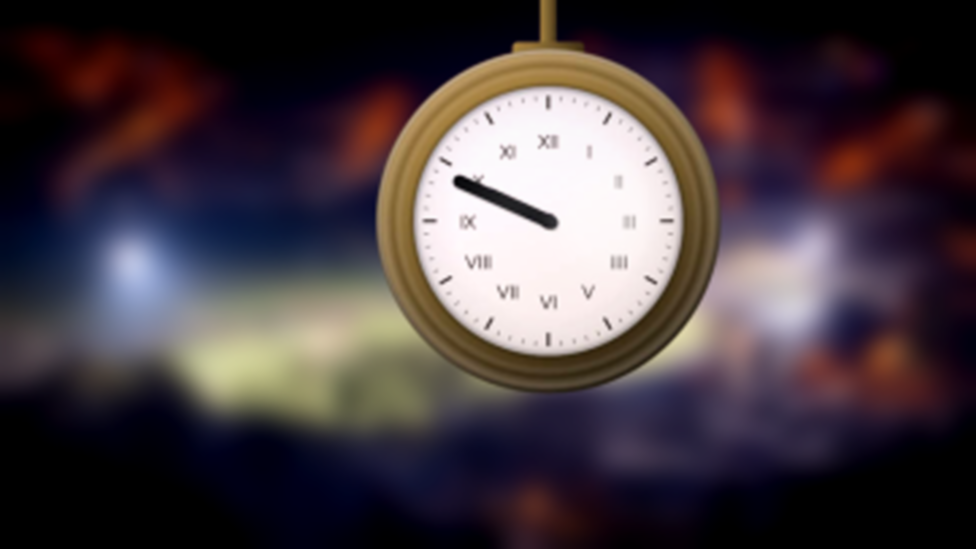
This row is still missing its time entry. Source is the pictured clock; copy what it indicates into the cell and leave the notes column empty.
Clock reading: 9:49
